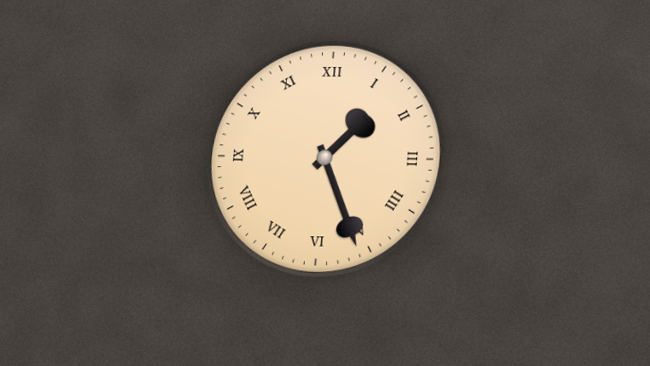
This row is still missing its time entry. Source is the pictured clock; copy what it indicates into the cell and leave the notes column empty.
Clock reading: 1:26
